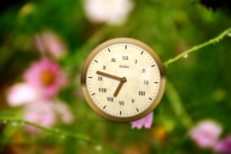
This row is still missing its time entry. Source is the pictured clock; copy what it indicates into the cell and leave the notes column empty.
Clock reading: 6:47
